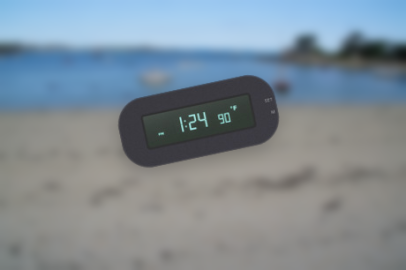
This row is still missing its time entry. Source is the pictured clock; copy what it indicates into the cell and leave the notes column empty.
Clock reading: 1:24
